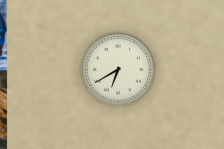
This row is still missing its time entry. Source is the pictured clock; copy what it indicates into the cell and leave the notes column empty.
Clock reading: 6:40
